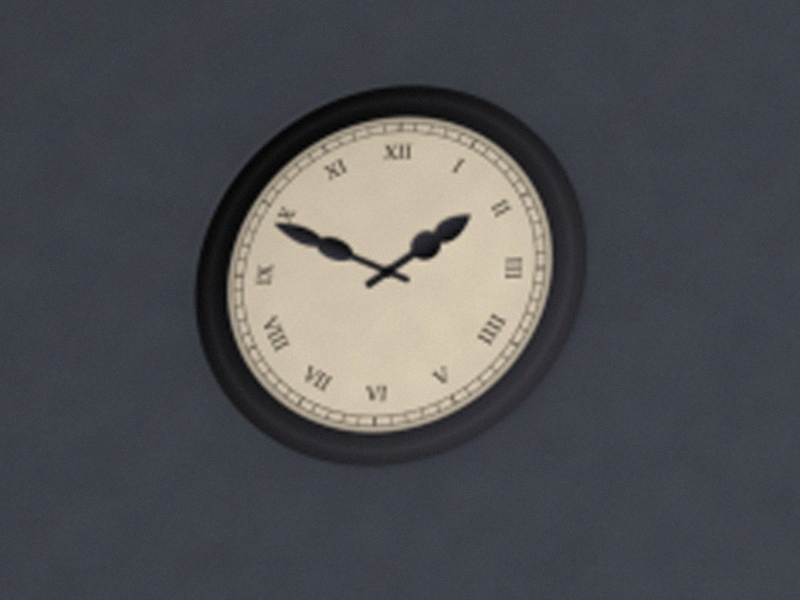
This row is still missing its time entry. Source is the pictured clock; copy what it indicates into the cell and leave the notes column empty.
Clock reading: 1:49
